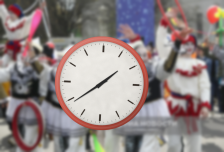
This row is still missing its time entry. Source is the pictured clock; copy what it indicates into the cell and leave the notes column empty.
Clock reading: 1:39
